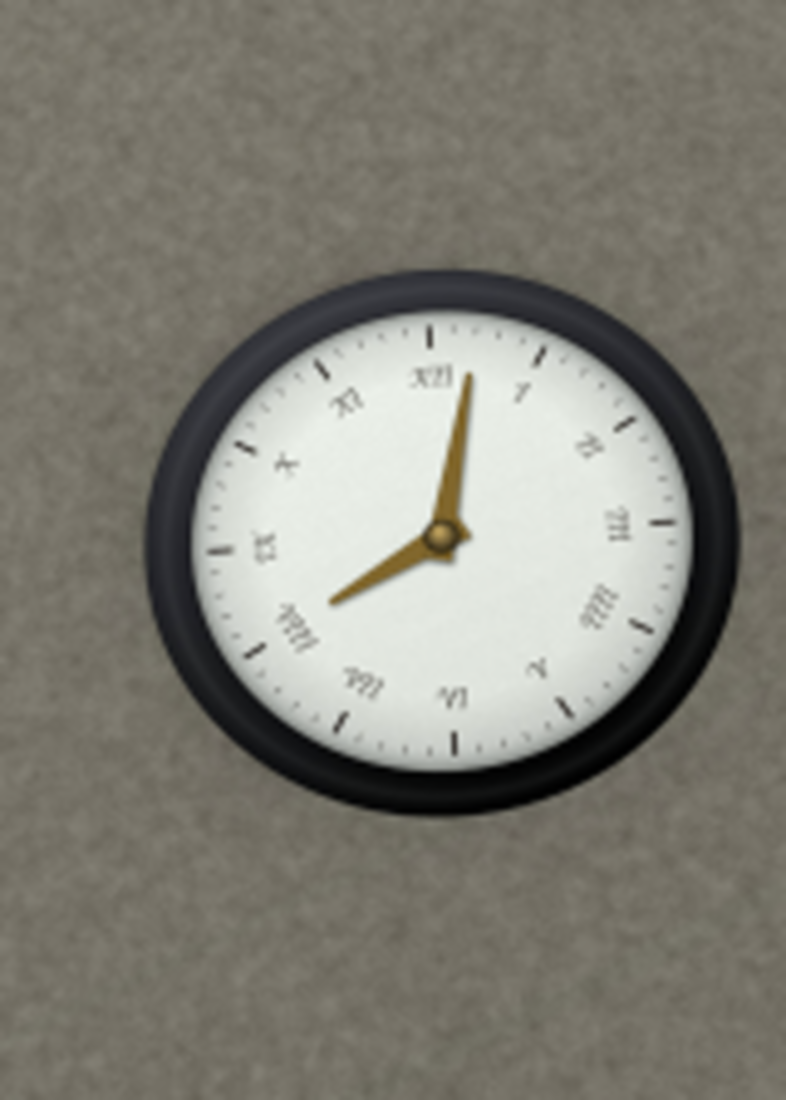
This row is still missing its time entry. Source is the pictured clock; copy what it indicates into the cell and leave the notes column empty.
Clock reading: 8:02
